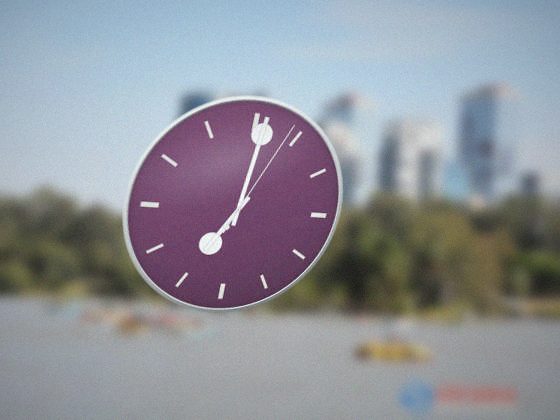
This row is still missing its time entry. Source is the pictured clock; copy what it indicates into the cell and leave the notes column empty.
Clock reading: 7:01:04
